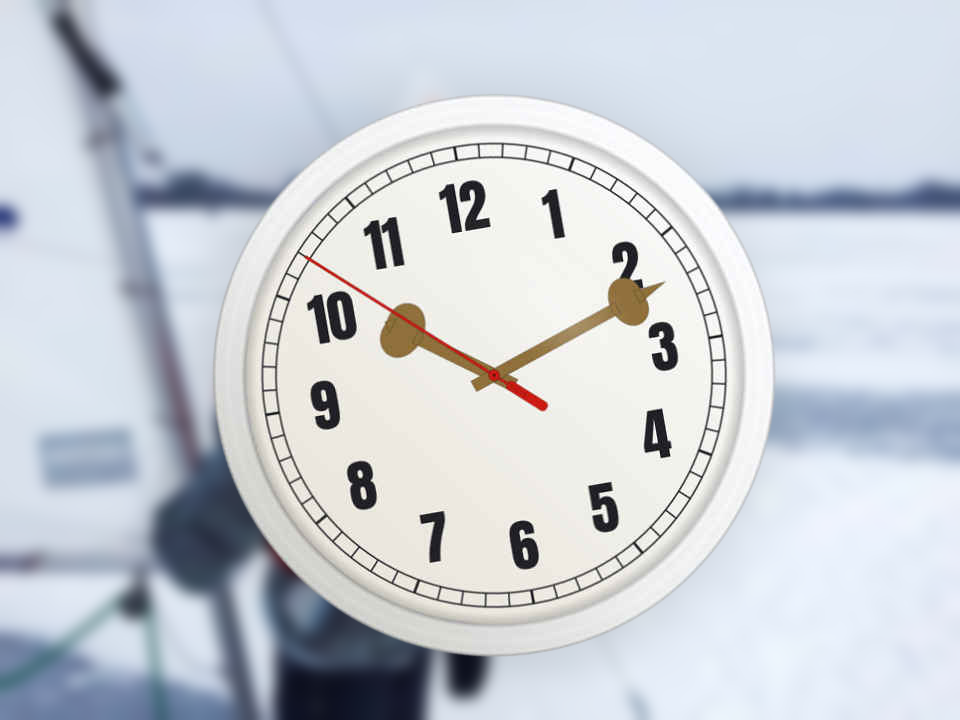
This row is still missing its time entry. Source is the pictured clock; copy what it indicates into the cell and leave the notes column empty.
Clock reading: 10:11:52
